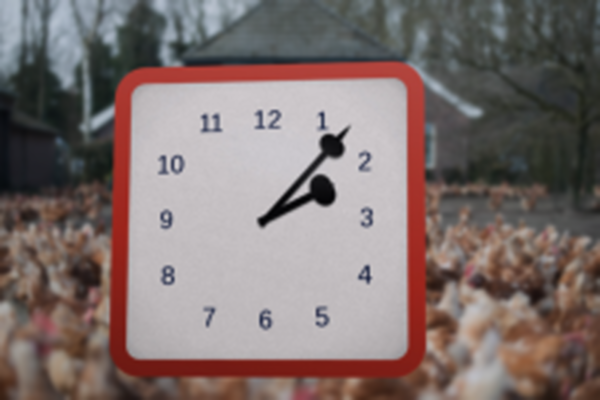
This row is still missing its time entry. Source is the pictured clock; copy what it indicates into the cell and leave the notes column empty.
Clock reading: 2:07
